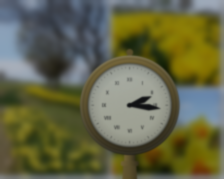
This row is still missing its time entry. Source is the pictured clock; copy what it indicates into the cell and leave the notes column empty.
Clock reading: 2:16
